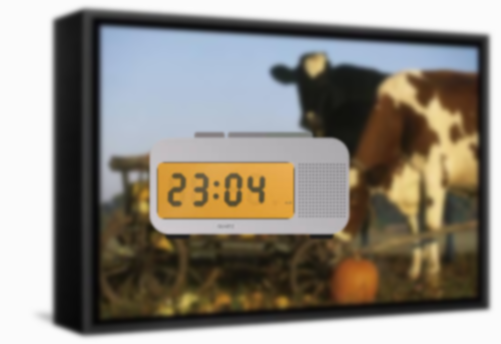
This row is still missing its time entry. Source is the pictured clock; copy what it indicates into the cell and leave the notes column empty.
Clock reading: 23:04
